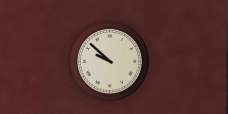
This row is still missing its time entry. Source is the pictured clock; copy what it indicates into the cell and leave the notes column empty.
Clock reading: 9:52
